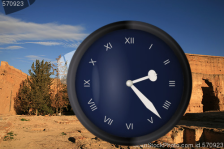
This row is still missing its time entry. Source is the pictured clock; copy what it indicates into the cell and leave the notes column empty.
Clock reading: 2:23
